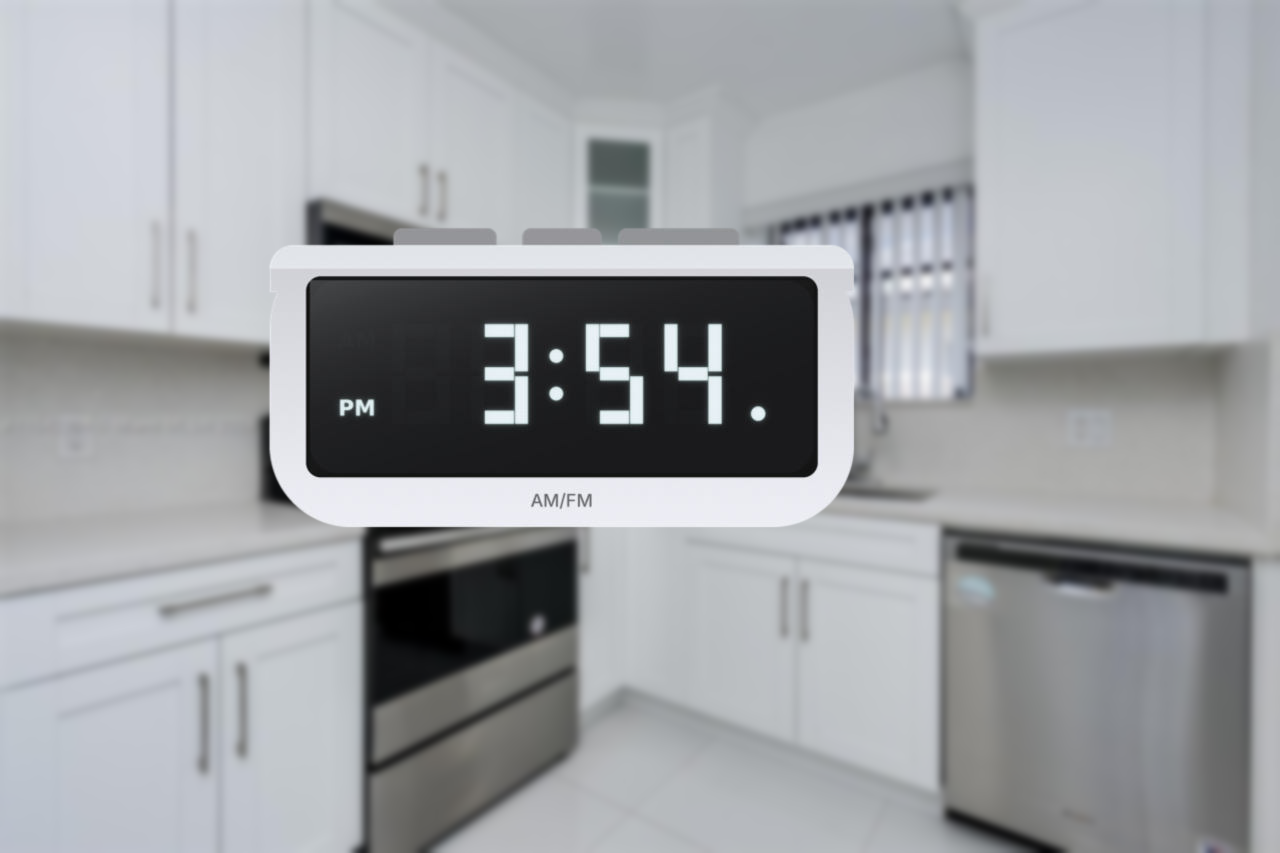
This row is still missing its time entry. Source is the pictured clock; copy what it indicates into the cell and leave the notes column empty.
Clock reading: 3:54
